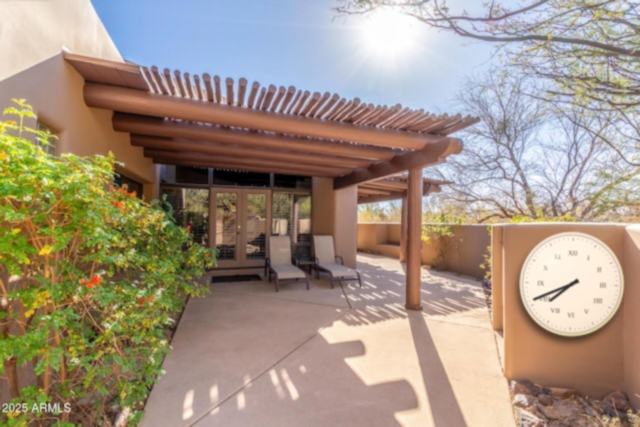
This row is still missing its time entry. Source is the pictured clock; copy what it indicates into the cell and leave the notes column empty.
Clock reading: 7:41
